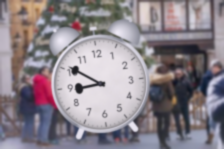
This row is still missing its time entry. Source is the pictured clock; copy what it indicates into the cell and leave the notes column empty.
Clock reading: 8:51
